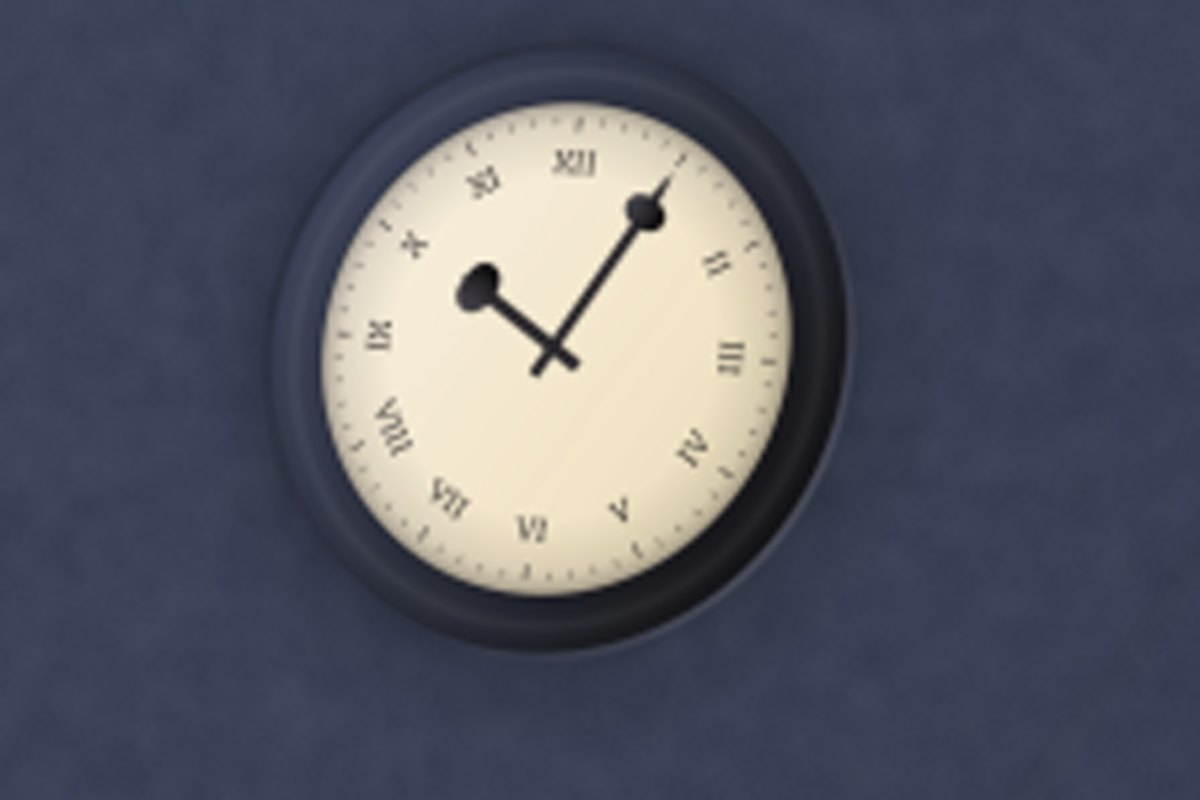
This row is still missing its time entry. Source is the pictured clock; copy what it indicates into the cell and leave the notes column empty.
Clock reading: 10:05
